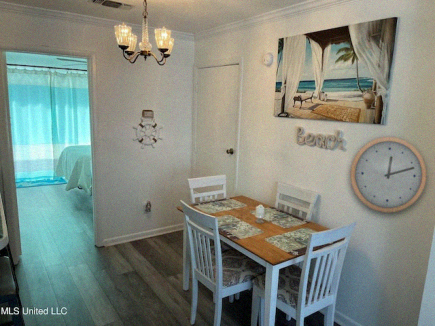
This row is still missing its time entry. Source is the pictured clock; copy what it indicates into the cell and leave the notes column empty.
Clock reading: 12:12
